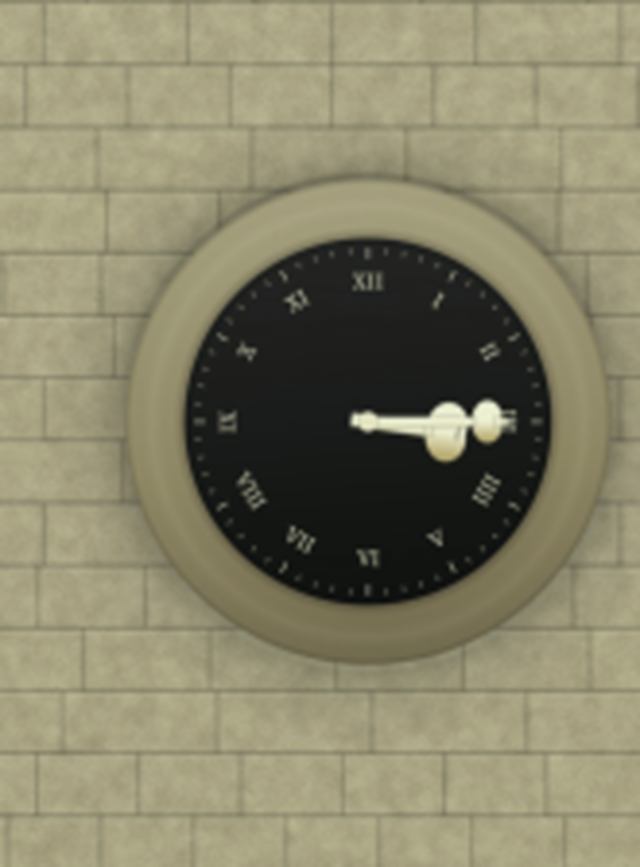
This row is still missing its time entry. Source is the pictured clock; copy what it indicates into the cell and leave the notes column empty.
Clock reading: 3:15
